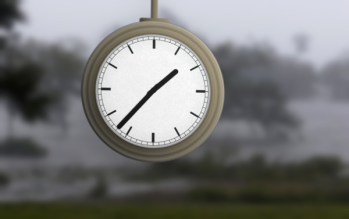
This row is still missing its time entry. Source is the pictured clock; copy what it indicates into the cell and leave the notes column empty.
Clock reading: 1:37
